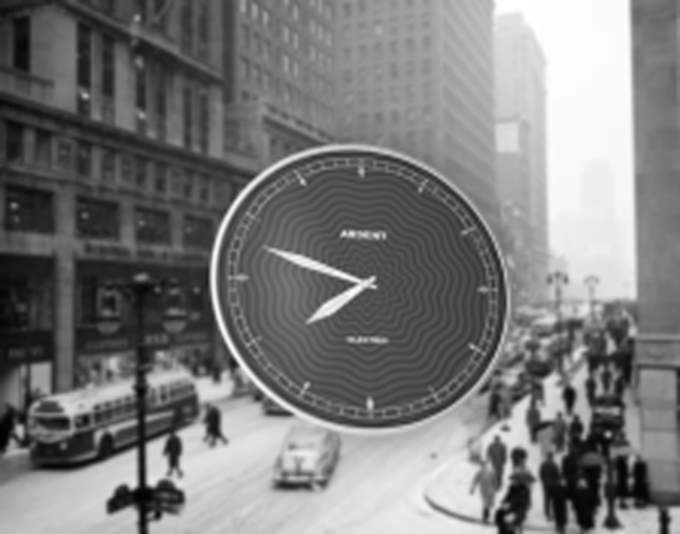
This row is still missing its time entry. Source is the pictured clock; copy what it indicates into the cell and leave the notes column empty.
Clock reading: 7:48
